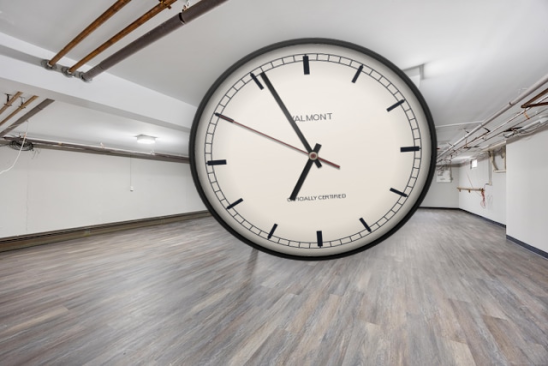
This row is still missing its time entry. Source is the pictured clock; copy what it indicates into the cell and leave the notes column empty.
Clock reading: 6:55:50
